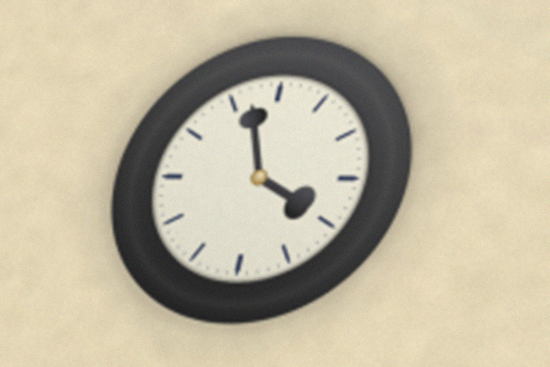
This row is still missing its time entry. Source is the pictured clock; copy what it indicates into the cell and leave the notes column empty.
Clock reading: 3:57
